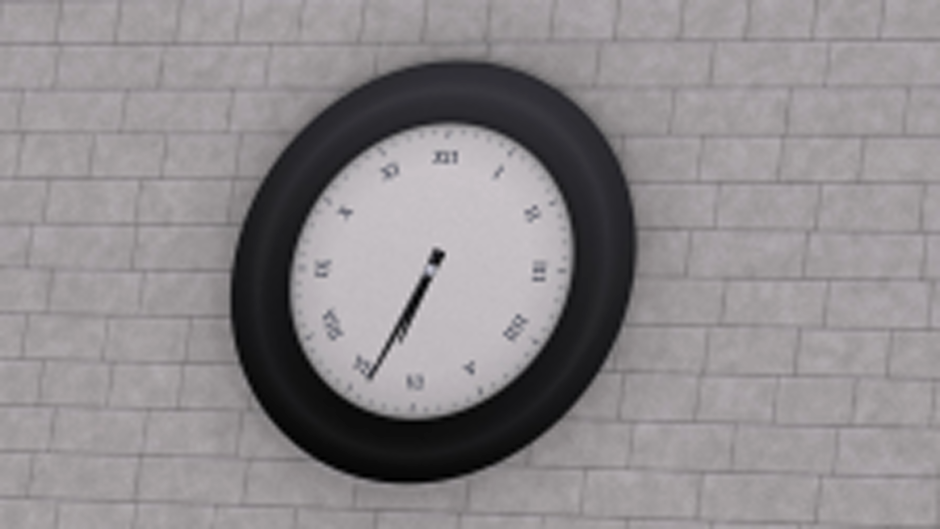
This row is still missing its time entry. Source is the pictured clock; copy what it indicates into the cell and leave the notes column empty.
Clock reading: 6:34
